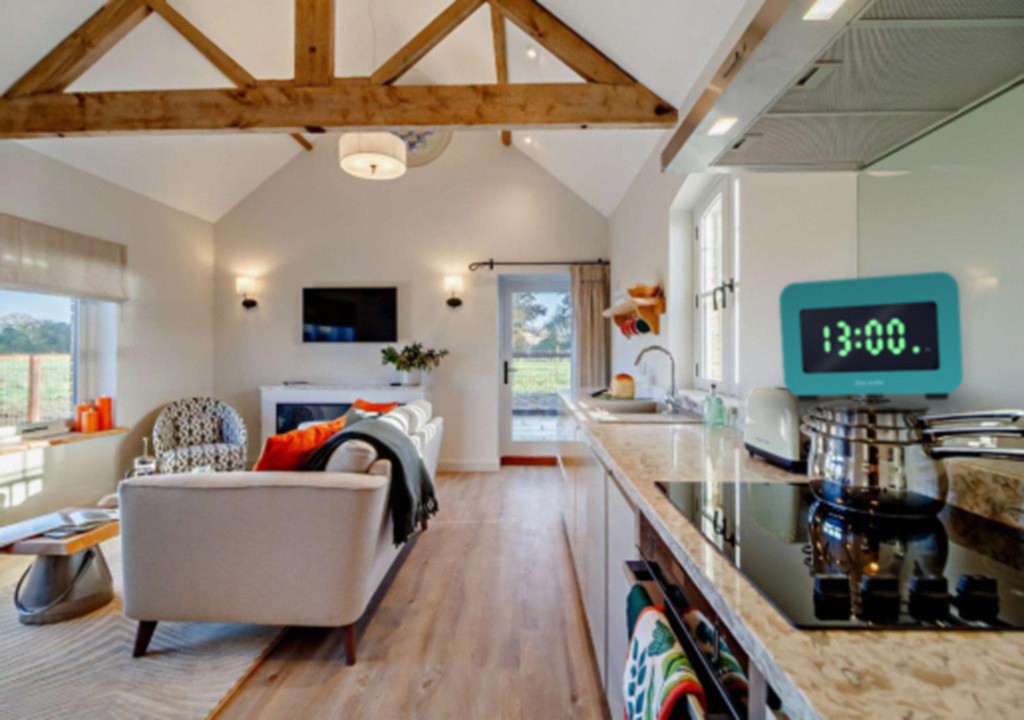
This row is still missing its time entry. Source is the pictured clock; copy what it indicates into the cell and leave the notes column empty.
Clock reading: 13:00
